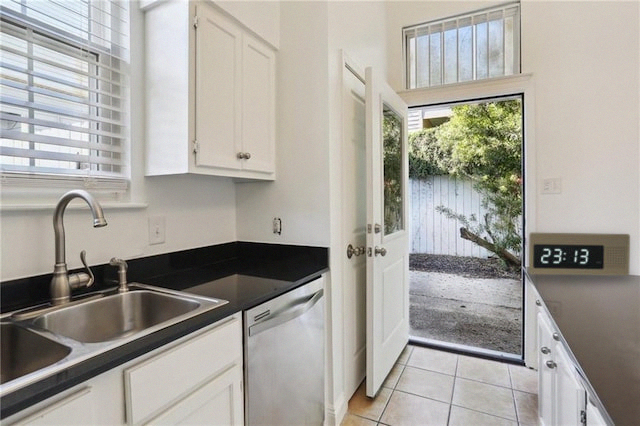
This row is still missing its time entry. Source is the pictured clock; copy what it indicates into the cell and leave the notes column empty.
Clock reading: 23:13
